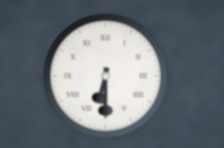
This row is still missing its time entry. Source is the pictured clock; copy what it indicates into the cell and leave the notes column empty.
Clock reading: 6:30
